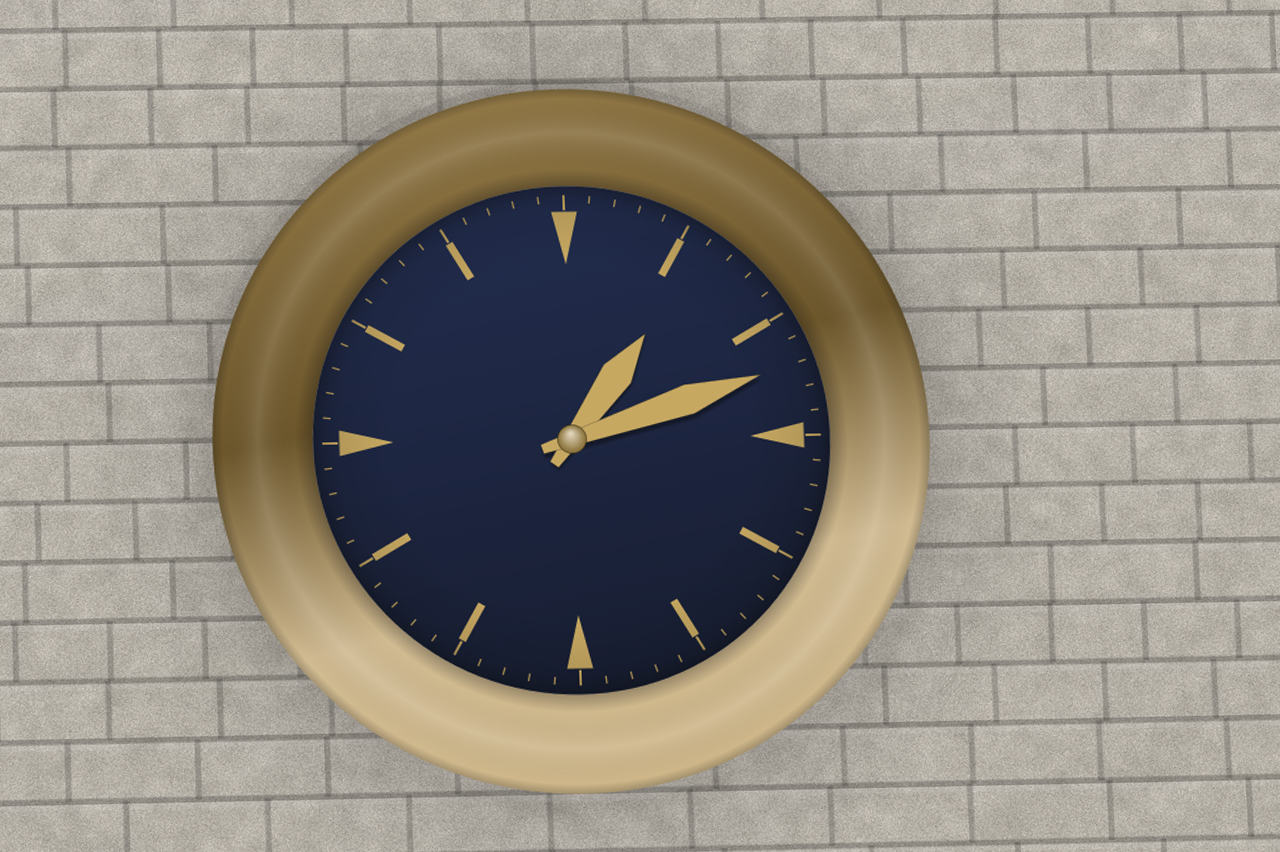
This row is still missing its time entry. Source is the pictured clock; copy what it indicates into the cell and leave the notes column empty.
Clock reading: 1:12
